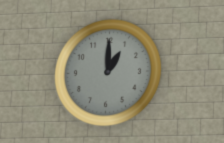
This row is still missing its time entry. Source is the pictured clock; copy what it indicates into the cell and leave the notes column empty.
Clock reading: 1:00
